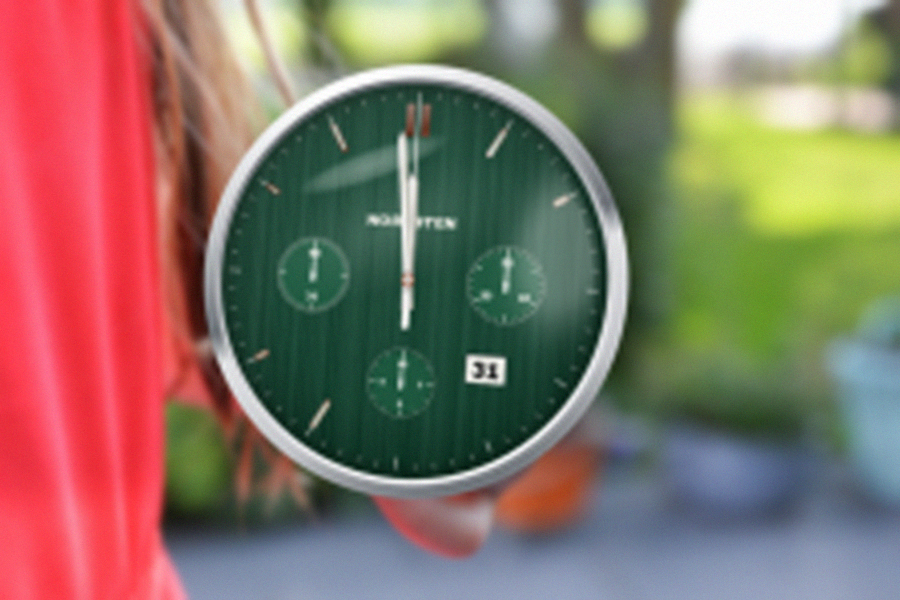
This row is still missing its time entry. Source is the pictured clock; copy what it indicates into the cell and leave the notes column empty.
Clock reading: 11:59
